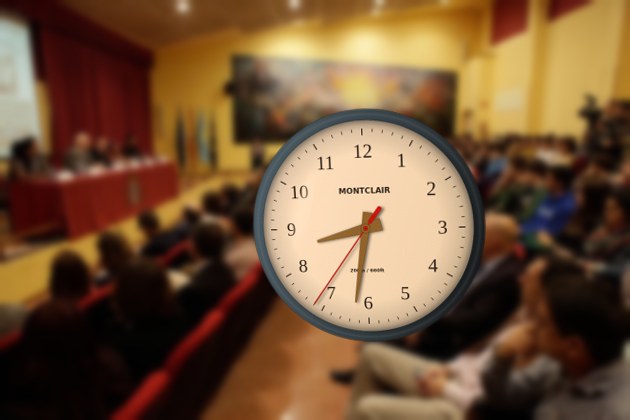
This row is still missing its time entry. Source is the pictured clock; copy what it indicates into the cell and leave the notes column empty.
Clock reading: 8:31:36
